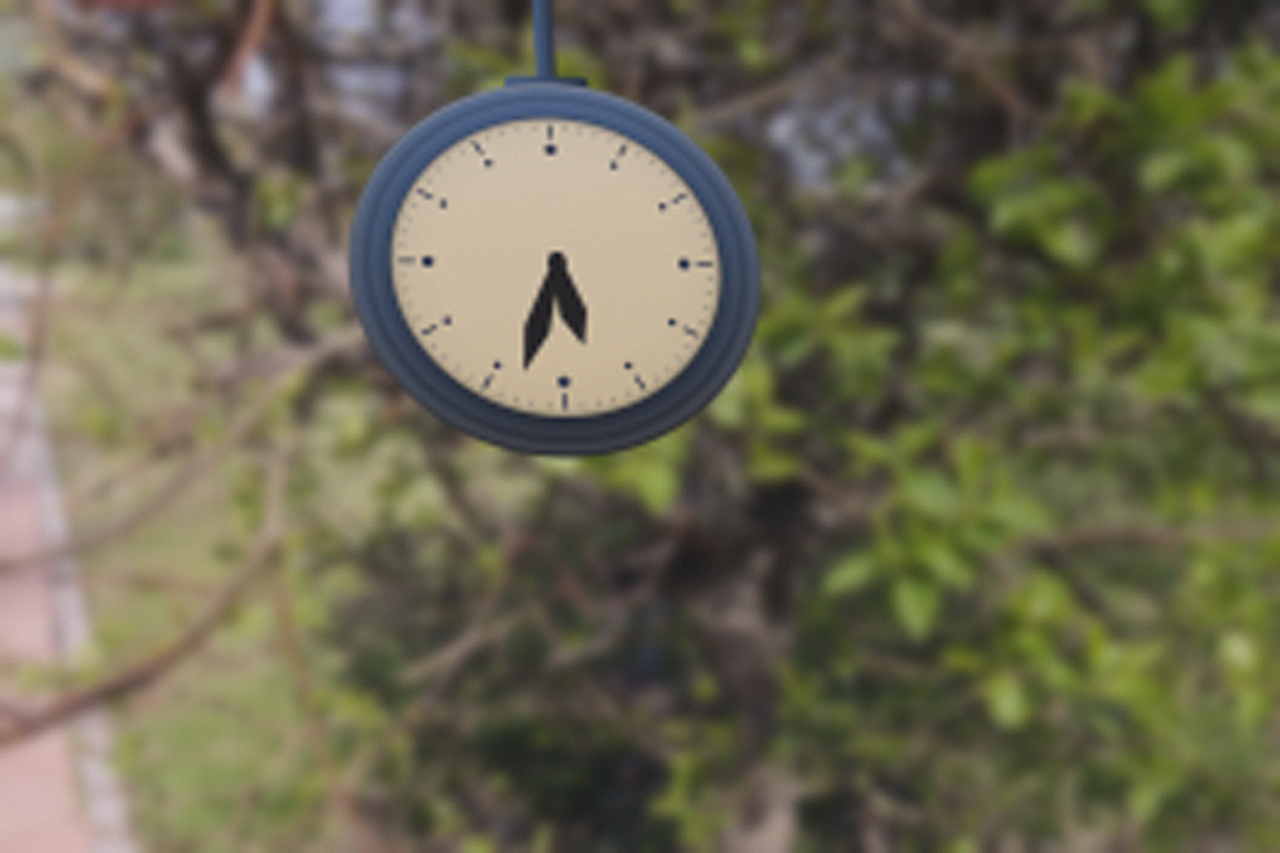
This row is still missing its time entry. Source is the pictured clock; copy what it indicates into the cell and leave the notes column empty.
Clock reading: 5:33
